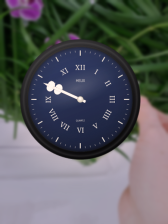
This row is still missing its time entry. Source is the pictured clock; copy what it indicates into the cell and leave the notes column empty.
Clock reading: 9:49
